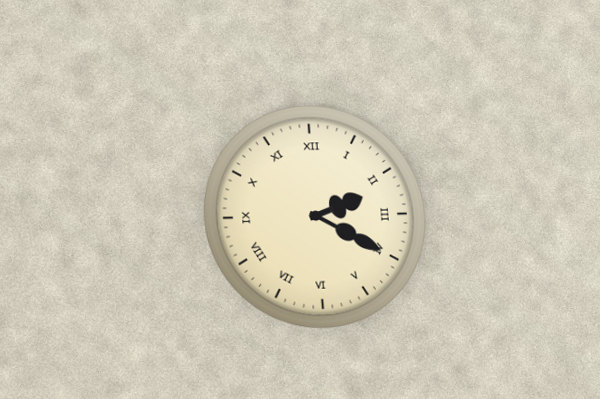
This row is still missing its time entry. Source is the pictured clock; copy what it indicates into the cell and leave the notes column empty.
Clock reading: 2:20
